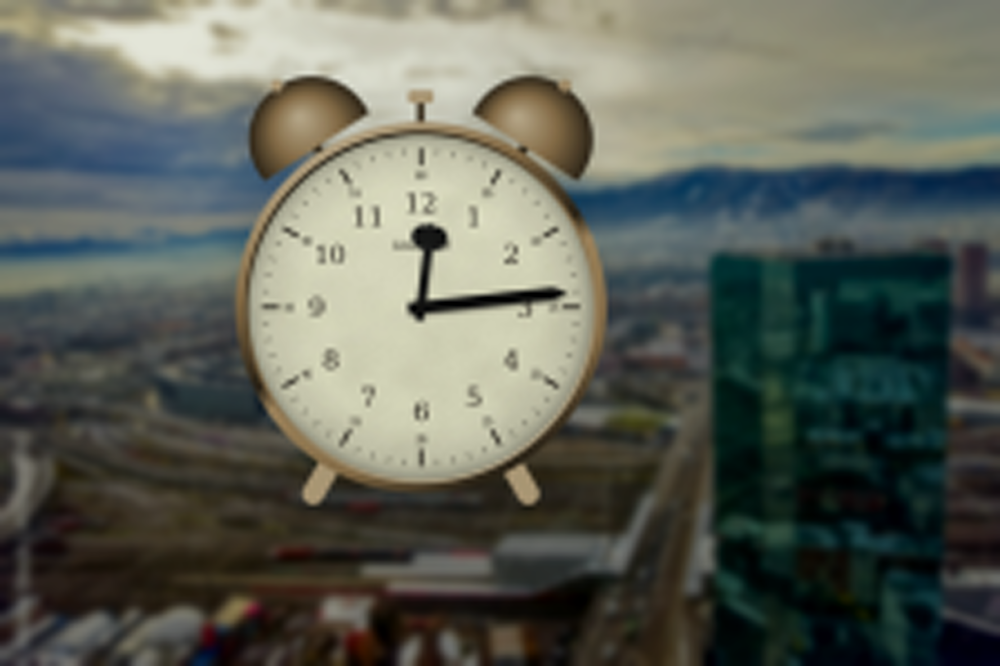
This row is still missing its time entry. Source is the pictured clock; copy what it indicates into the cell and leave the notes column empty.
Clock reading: 12:14
